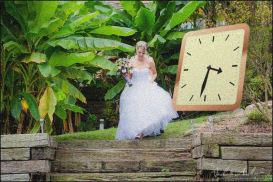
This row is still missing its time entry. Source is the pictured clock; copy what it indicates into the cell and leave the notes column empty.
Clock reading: 3:32
